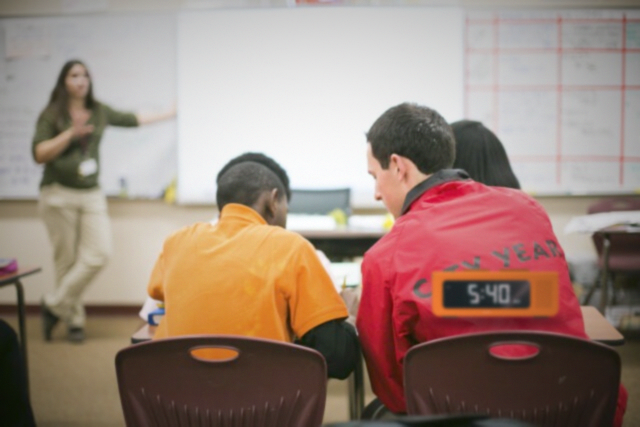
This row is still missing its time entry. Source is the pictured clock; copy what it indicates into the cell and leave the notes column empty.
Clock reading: 5:40
